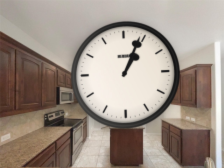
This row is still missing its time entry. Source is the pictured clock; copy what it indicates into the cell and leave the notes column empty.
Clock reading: 1:04
